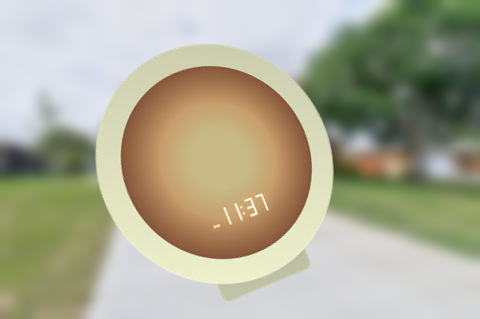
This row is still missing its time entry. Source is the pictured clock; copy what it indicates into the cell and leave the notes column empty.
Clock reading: 11:37
